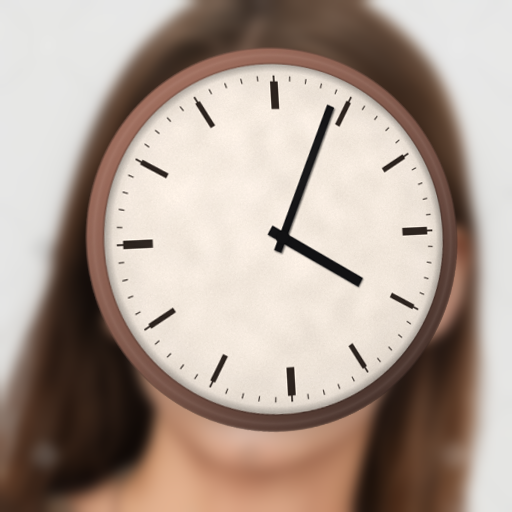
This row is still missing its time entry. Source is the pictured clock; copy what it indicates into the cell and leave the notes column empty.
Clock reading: 4:04
